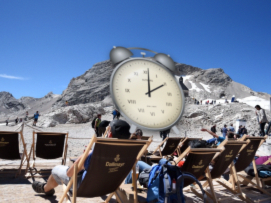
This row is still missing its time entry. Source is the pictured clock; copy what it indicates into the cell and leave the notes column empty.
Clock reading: 2:01
